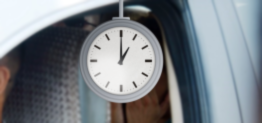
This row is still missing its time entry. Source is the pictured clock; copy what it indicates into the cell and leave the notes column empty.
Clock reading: 1:00
